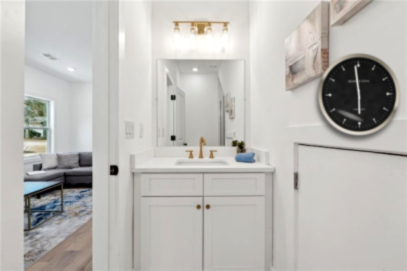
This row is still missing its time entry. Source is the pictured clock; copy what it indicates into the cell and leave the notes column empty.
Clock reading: 5:59
